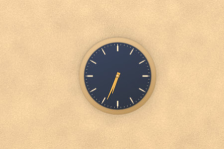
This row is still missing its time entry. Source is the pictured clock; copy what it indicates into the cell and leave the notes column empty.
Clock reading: 6:34
